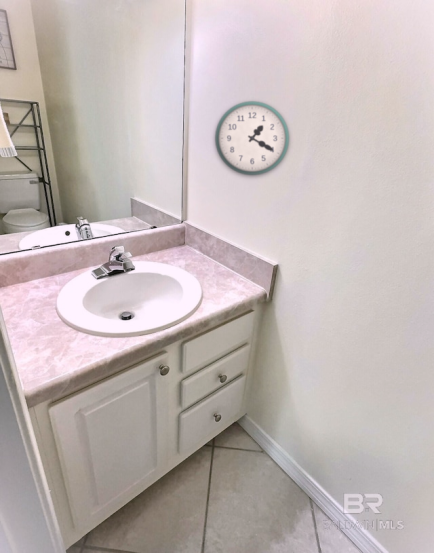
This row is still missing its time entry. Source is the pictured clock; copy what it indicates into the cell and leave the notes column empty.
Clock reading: 1:20
